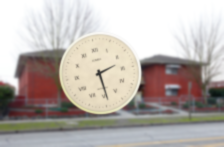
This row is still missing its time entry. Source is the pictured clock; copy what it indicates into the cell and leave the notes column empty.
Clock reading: 2:29
